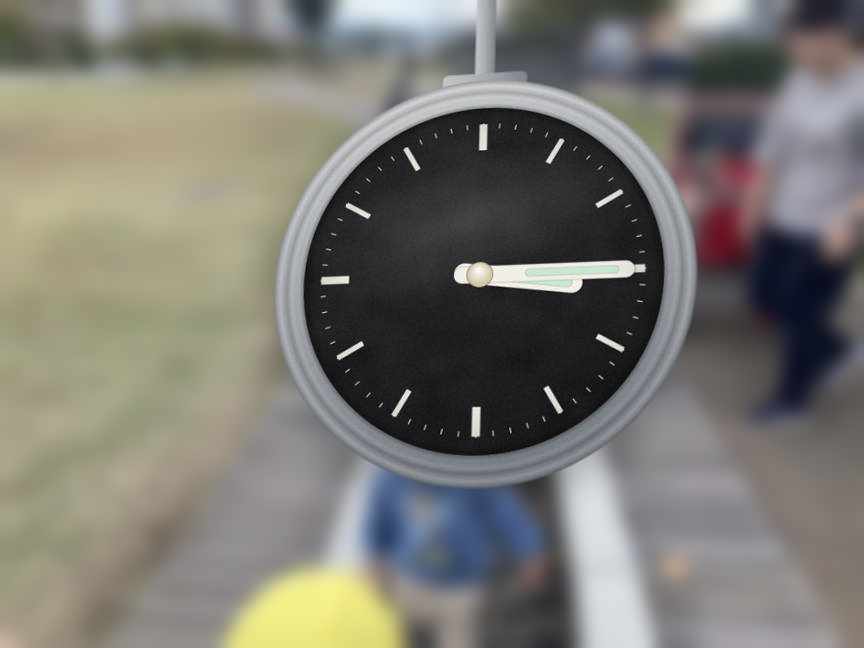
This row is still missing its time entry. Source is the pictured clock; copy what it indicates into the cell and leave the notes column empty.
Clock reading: 3:15
